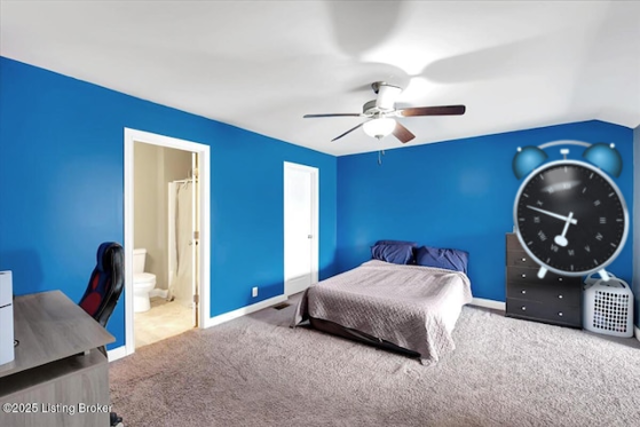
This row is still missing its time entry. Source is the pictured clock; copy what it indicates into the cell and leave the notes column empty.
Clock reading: 6:48
